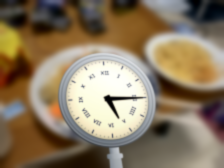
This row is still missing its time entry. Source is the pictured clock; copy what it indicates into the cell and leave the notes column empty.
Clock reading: 5:15
